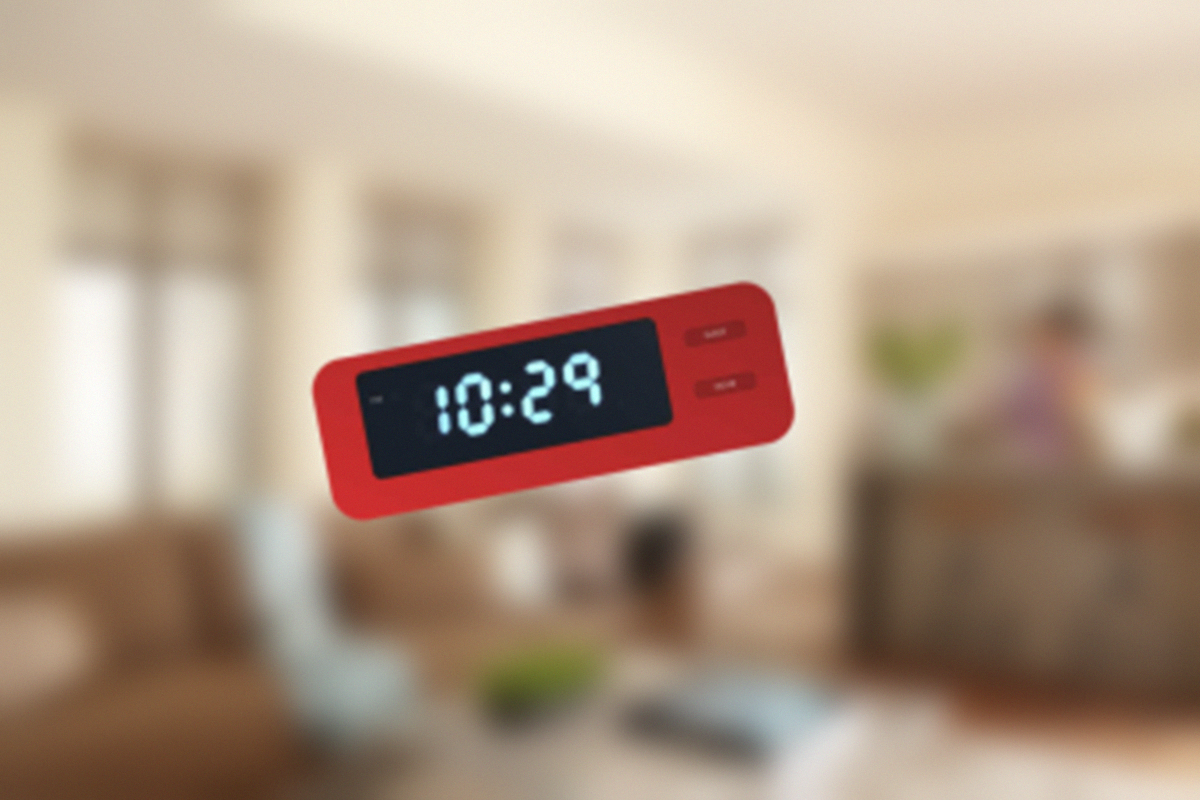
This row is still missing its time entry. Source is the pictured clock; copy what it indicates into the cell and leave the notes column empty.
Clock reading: 10:29
